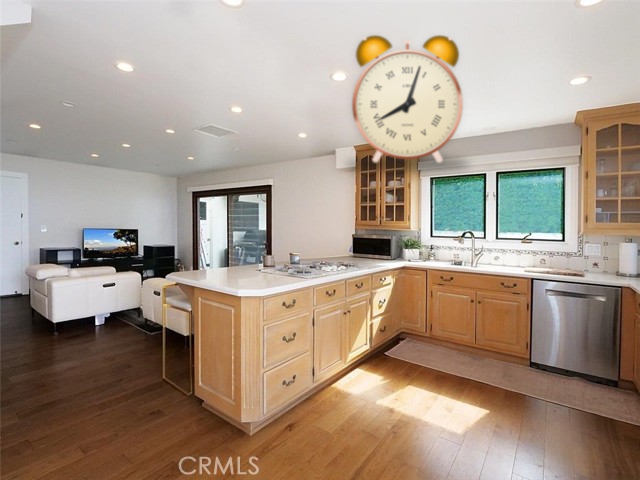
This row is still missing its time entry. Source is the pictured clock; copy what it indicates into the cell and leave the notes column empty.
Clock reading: 8:03
